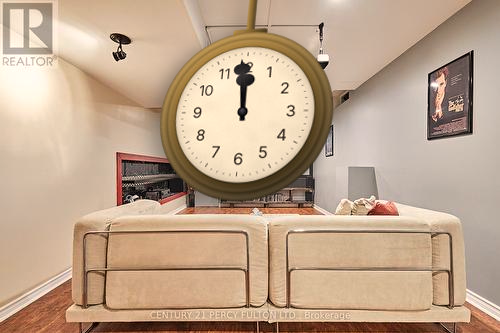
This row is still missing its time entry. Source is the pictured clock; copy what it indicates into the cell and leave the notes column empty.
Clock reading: 11:59
